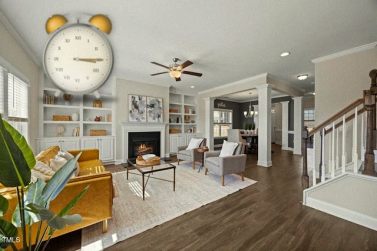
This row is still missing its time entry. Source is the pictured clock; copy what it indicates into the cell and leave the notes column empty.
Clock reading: 3:15
